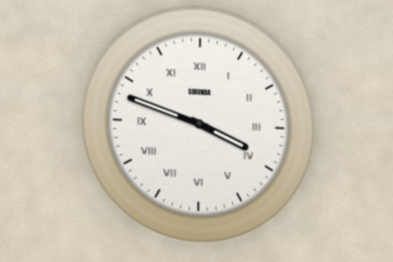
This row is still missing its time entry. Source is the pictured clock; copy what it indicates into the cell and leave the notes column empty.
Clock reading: 3:48
